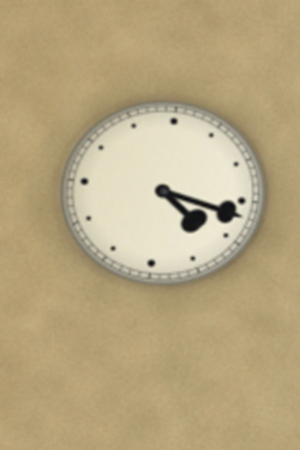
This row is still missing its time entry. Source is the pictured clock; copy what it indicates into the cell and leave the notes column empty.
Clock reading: 4:17
